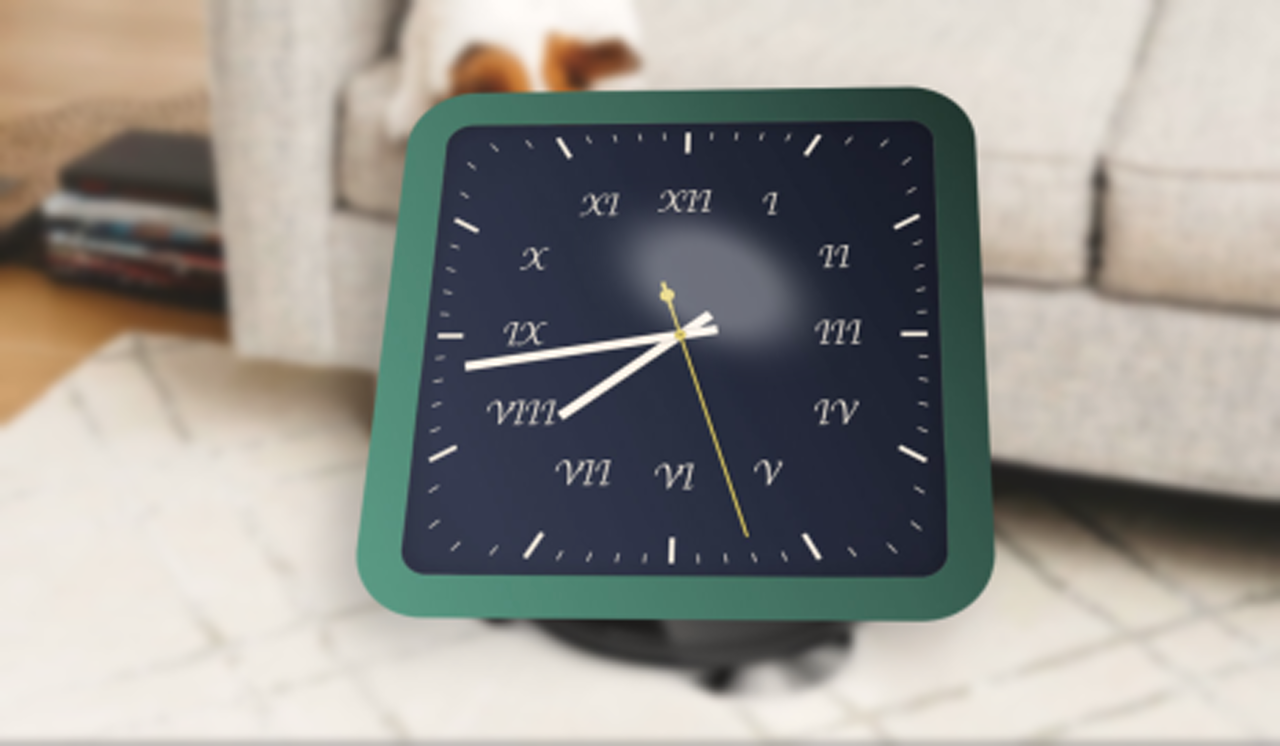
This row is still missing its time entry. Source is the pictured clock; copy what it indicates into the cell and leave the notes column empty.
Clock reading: 7:43:27
